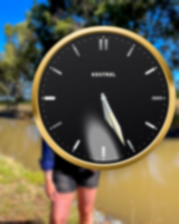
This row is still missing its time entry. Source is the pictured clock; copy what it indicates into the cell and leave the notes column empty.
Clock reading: 5:26
